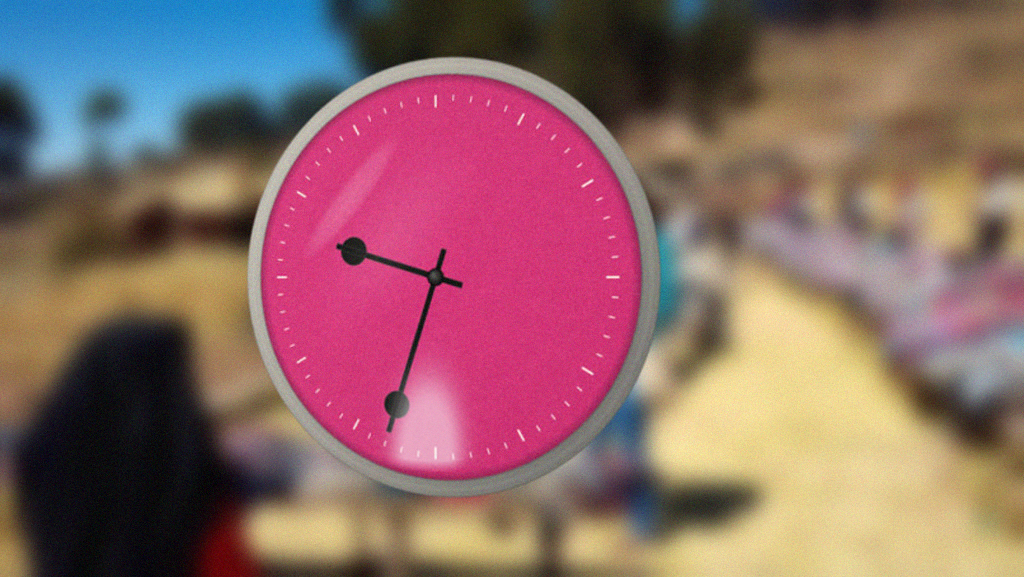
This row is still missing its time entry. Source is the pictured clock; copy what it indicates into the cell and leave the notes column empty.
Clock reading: 9:33
